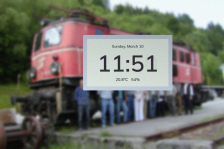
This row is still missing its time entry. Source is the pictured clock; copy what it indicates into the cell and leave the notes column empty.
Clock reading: 11:51
